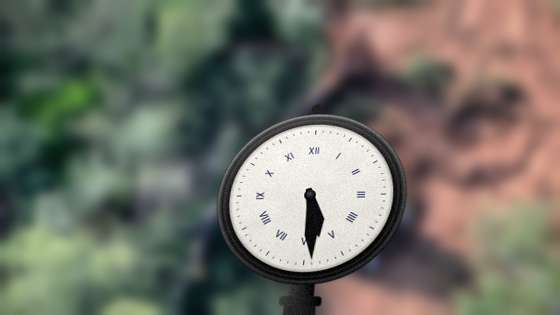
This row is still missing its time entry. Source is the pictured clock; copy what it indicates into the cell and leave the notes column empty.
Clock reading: 5:29
